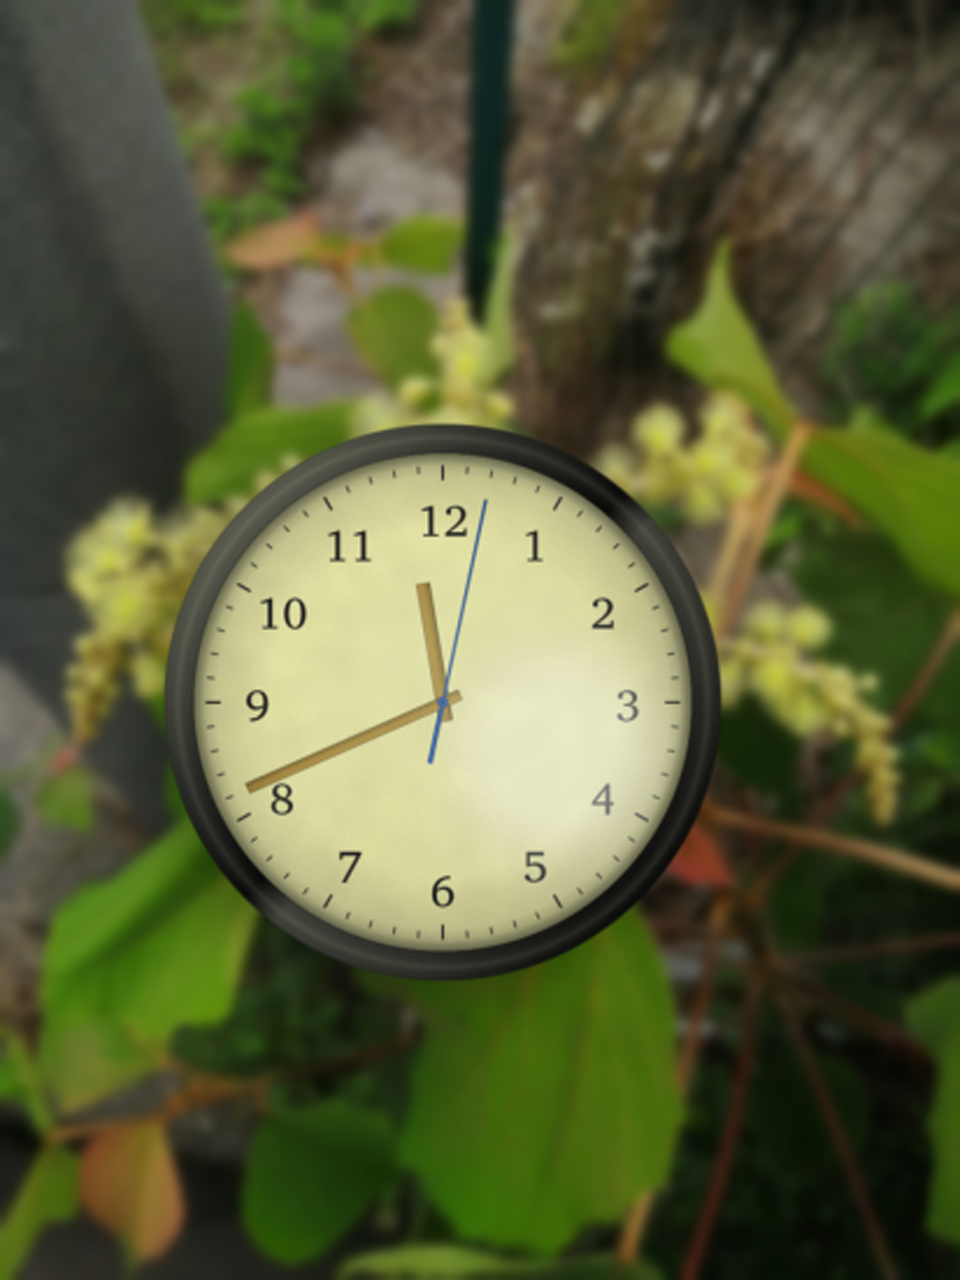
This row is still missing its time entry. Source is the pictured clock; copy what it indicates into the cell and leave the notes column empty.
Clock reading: 11:41:02
